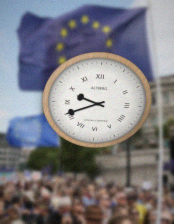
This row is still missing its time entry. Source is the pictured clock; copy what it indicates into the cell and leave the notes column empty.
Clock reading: 9:41
